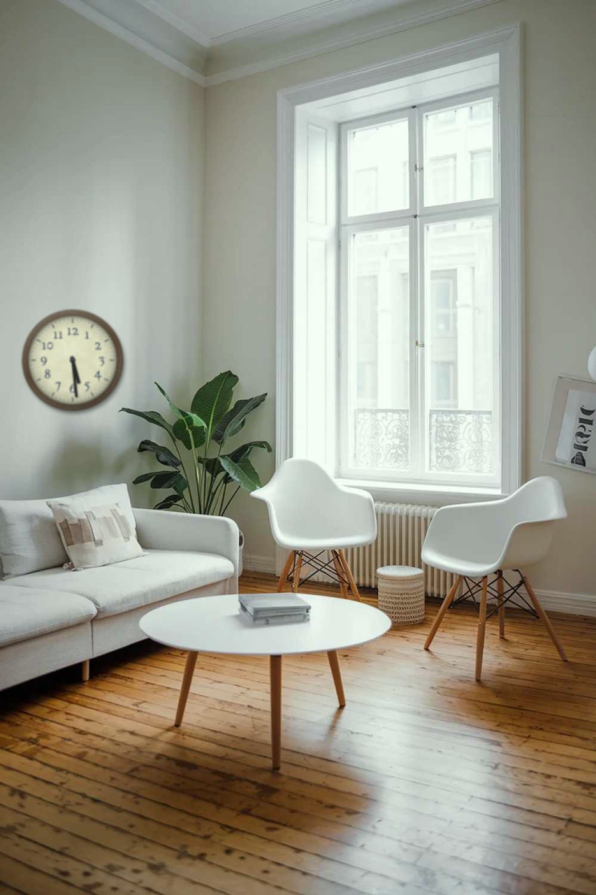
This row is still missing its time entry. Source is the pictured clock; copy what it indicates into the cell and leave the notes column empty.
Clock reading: 5:29
